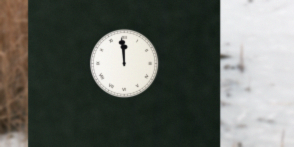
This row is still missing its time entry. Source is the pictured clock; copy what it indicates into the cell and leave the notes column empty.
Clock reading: 11:59
